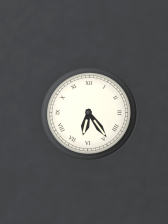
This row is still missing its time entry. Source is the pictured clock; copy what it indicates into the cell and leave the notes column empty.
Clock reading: 6:24
